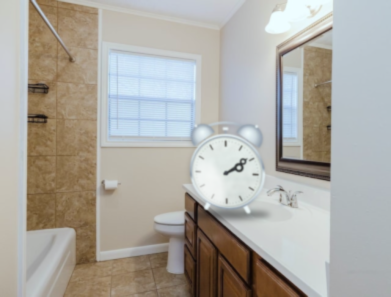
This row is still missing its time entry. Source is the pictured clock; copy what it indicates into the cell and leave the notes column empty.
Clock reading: 2:09
